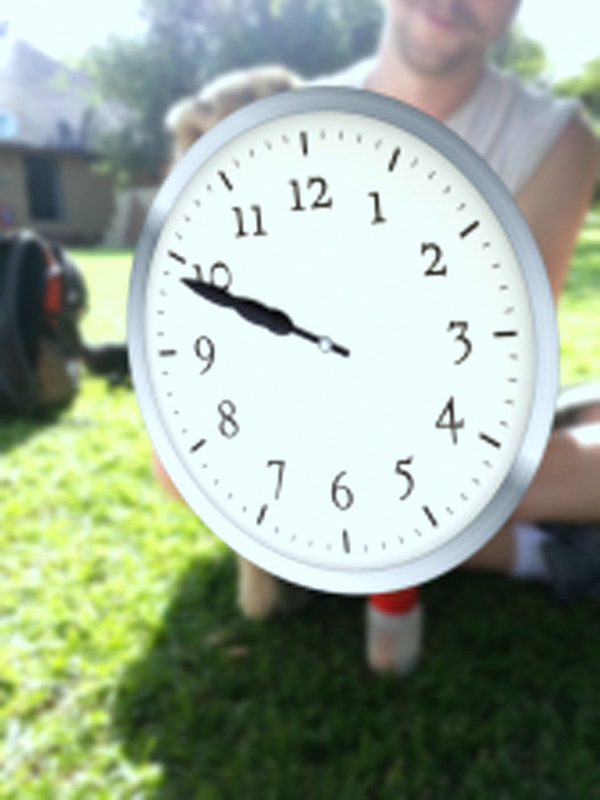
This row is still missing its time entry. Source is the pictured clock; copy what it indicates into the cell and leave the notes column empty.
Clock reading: 9:49
